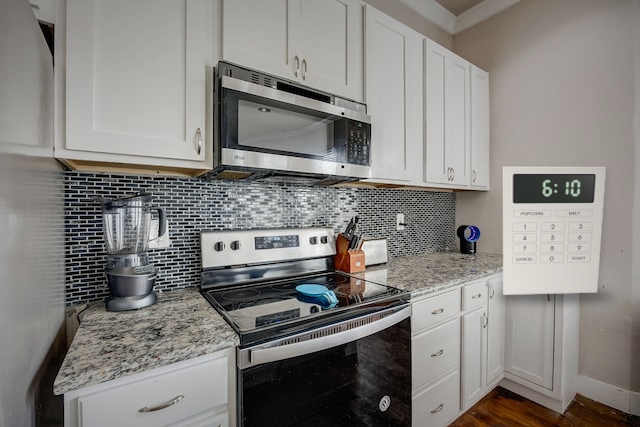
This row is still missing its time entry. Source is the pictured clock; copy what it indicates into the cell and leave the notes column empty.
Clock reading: 6:10
